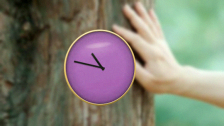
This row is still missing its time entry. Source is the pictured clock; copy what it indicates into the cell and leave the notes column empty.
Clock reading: 10:47
